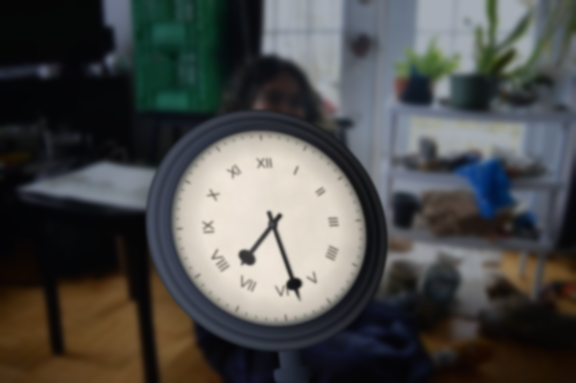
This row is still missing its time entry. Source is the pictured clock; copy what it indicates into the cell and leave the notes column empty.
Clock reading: 7:28
